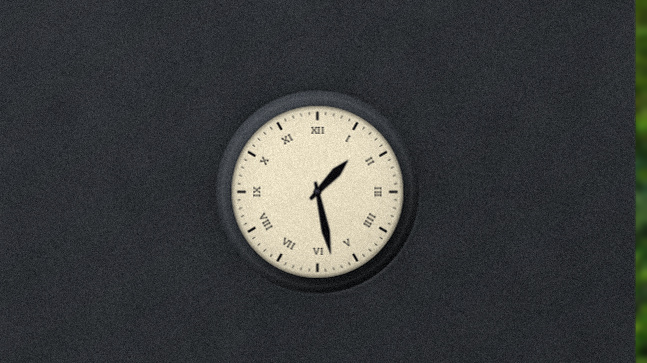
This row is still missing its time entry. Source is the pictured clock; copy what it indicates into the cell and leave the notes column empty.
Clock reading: 1:28
